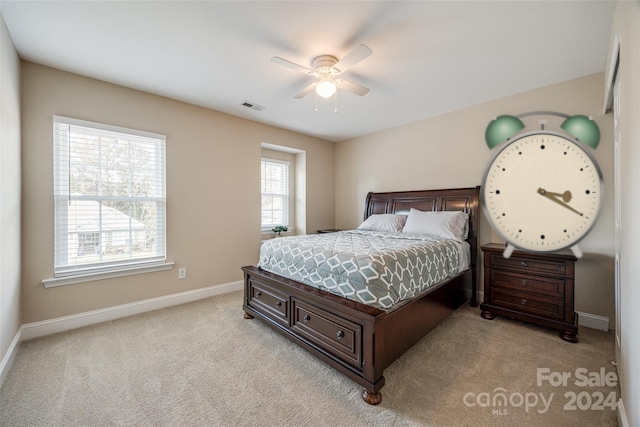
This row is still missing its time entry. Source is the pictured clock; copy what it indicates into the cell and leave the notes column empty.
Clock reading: 3:20
